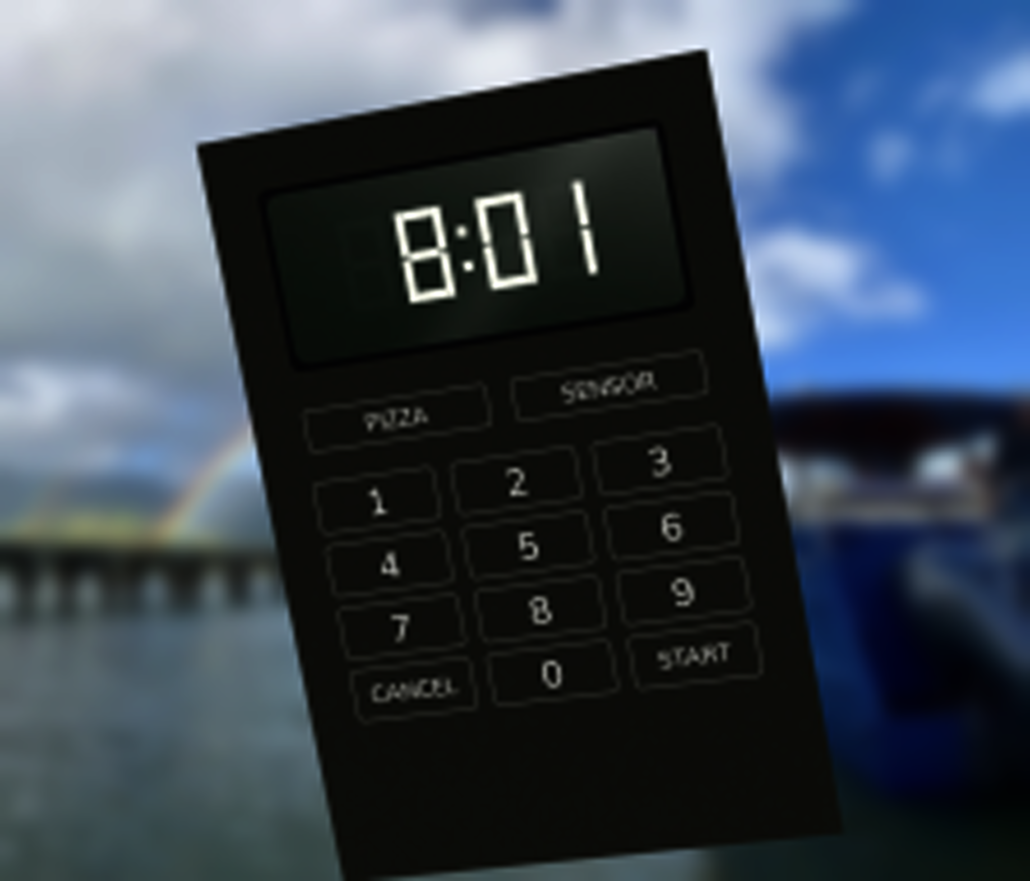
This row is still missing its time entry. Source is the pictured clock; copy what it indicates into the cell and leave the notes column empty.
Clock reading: 8:01
